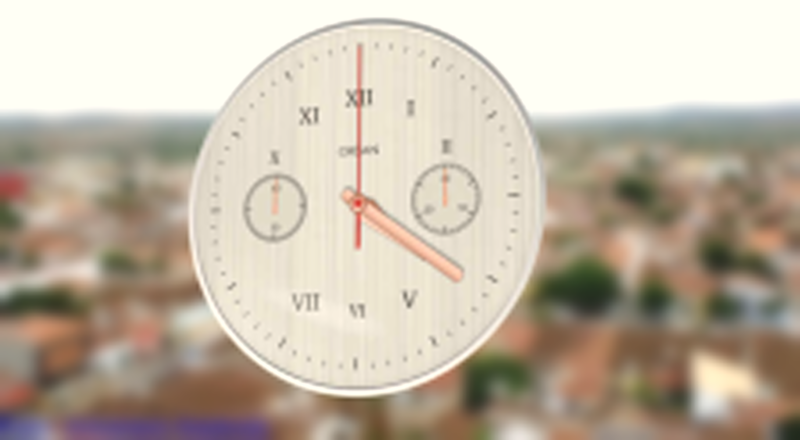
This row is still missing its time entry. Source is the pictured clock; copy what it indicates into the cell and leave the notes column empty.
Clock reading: 4:21
